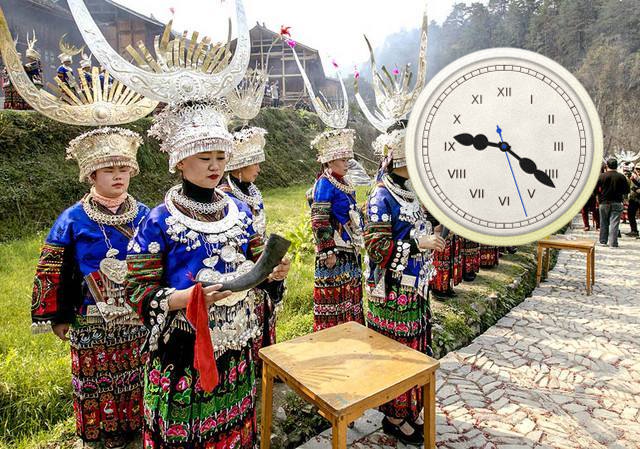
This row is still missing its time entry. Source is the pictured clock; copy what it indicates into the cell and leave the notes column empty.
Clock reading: 9:21:27
